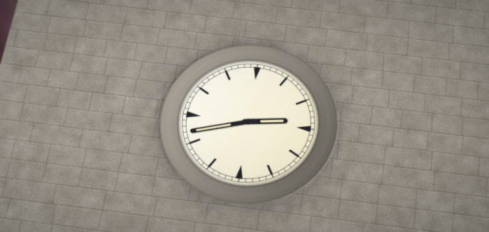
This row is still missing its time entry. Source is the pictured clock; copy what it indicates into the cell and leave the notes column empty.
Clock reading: 2:42
